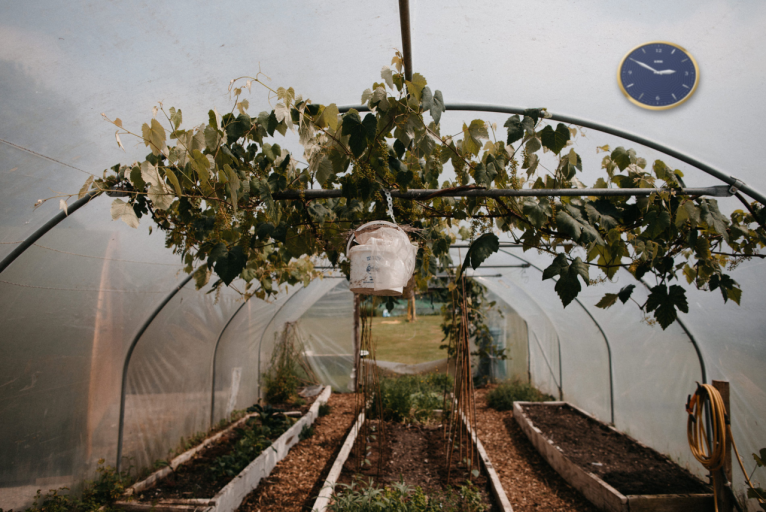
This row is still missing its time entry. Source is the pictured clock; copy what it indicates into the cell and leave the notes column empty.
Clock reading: 2:50
